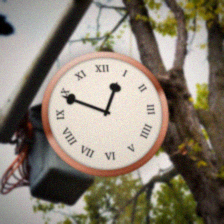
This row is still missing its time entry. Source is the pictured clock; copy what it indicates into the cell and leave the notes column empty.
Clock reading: 12:49
